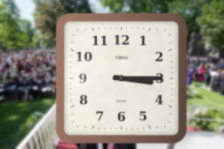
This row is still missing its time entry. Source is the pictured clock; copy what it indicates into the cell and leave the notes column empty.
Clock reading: 3:15
